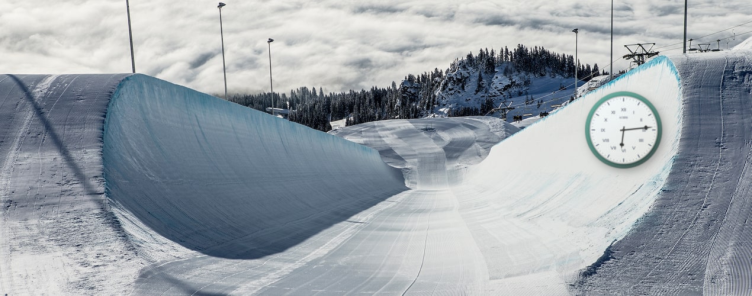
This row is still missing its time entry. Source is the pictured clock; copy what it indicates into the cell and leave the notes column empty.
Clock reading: 6:14
